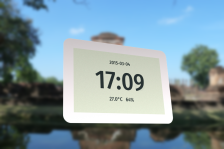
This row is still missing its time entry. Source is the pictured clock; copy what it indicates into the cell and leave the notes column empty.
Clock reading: 17:09
